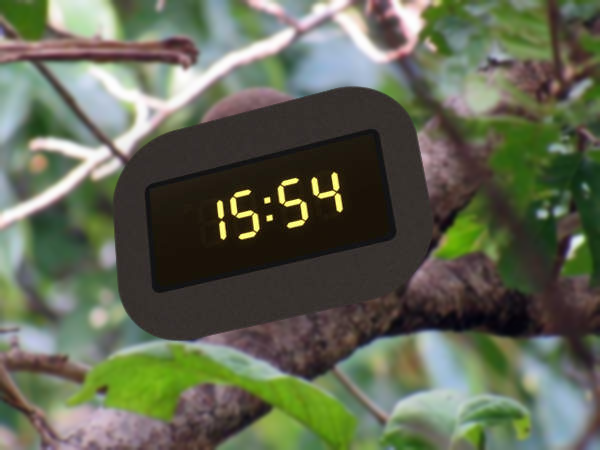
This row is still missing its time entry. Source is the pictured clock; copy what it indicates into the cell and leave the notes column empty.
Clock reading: 15:54
